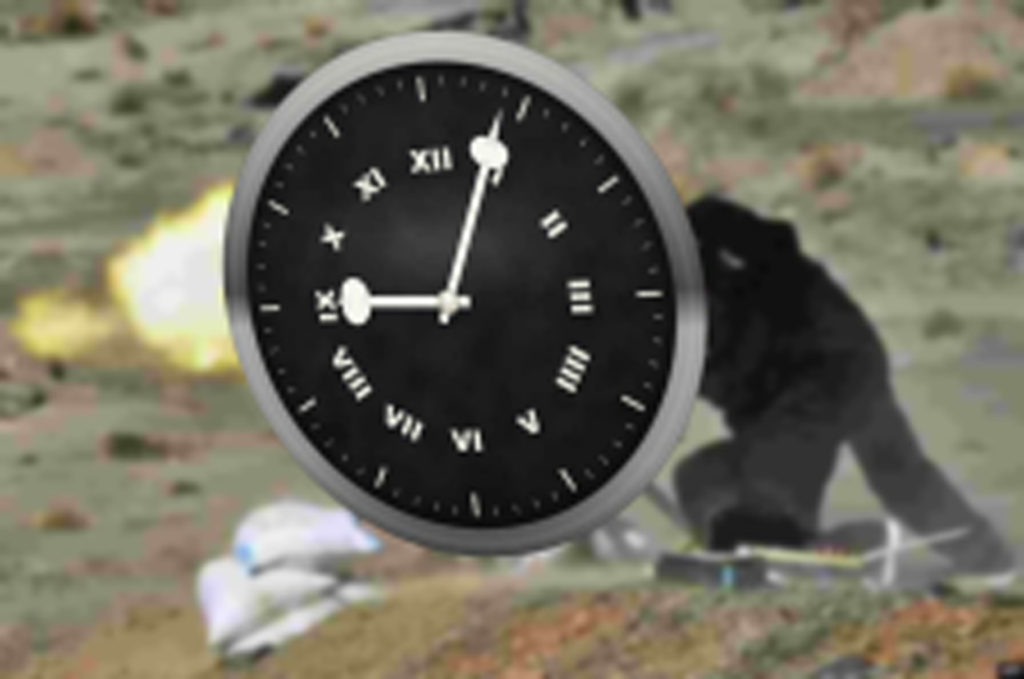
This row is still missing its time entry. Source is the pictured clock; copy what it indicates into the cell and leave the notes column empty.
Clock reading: 9:04
